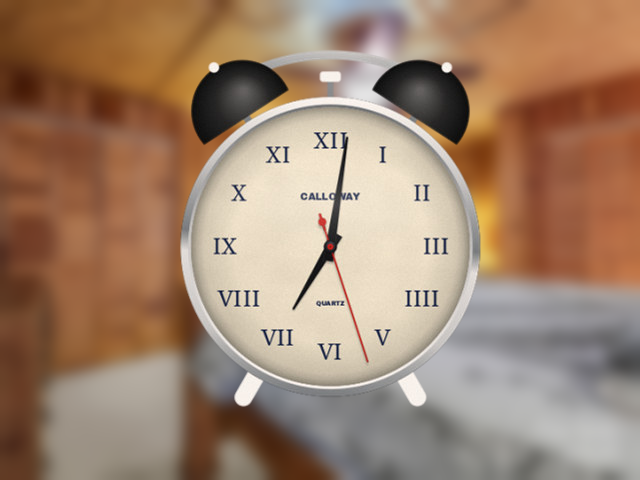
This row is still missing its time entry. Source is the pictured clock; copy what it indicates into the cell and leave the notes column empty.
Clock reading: 7:01:27
